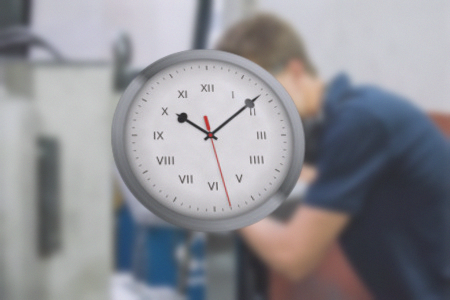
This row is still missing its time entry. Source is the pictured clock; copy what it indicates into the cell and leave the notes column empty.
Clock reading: 10:08:28
